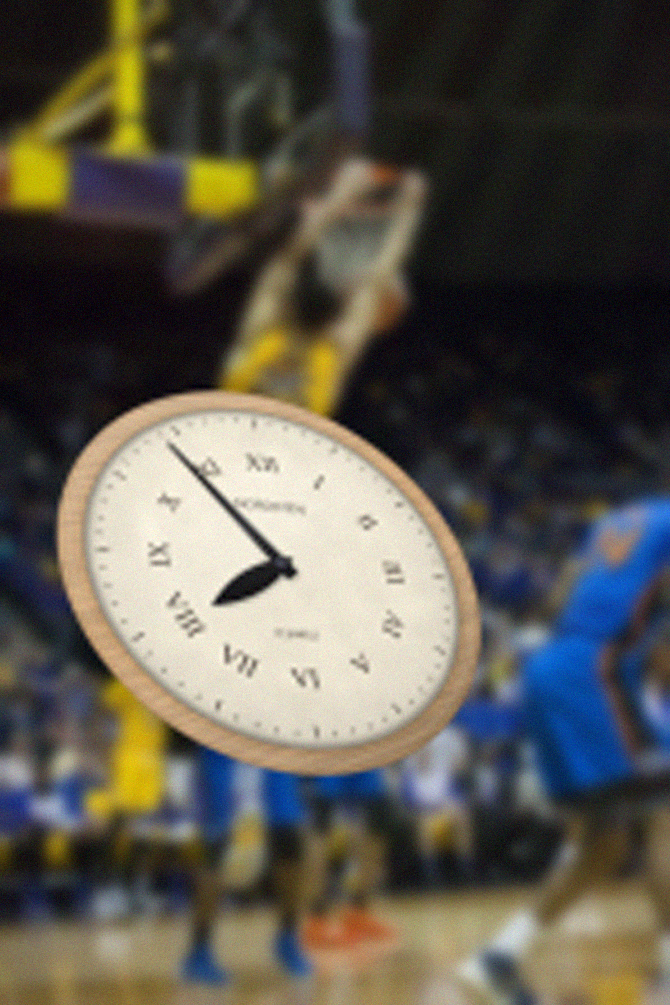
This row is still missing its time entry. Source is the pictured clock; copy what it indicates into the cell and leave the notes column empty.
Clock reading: 7:54
